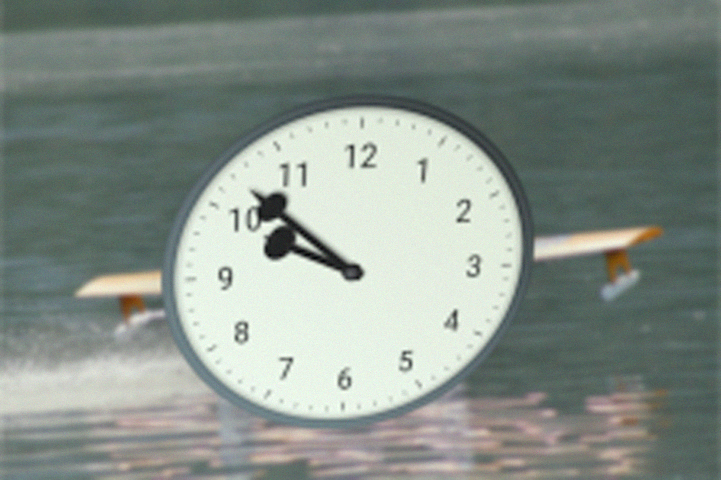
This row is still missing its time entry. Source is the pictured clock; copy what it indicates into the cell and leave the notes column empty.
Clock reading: 9:52
